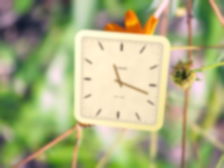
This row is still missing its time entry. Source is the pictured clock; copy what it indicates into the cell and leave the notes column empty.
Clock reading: 11:18
